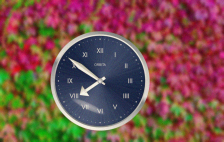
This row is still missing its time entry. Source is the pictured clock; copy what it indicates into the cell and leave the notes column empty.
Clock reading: 7:51
